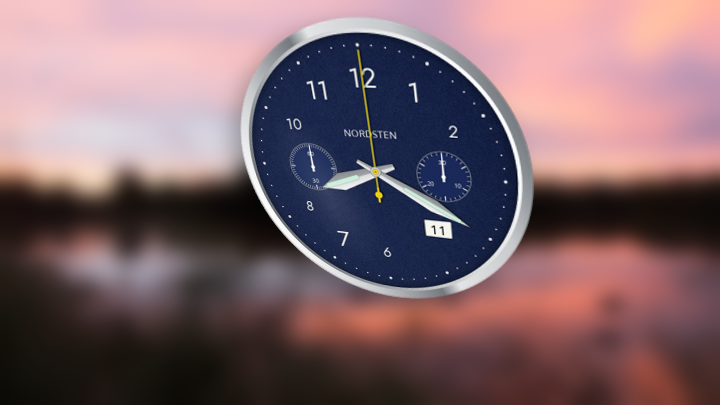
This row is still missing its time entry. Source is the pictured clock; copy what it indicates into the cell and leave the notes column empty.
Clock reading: 8:20
